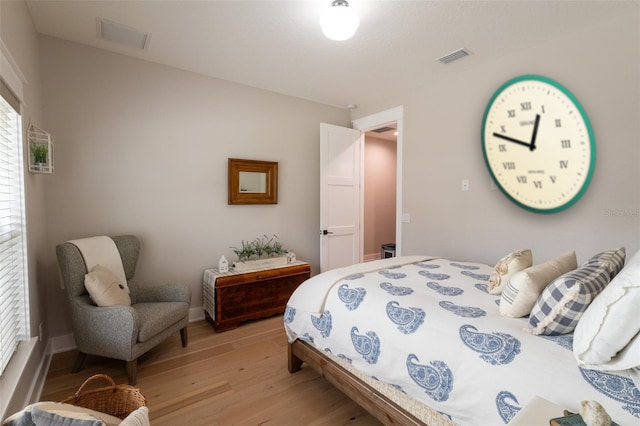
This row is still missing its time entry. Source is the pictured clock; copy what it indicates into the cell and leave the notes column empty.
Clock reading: 12:48
